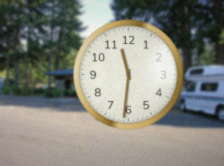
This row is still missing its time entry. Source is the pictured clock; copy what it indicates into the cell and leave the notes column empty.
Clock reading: 11:31
